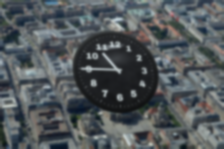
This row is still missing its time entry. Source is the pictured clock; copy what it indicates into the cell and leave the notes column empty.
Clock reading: 10:45
